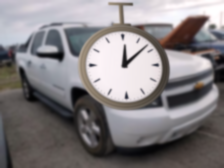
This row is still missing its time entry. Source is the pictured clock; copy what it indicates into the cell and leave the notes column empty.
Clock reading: 12:08
